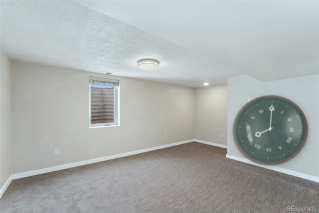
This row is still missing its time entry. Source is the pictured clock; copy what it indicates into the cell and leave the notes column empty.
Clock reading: 8:00
